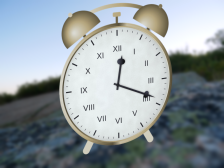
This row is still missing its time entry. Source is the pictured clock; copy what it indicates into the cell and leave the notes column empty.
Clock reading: 12:19
